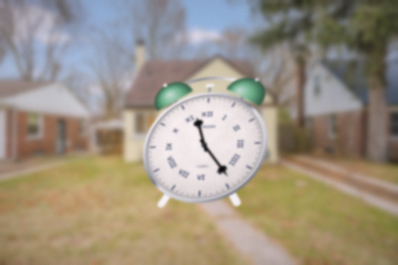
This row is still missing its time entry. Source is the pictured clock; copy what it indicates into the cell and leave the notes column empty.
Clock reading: 11:24
